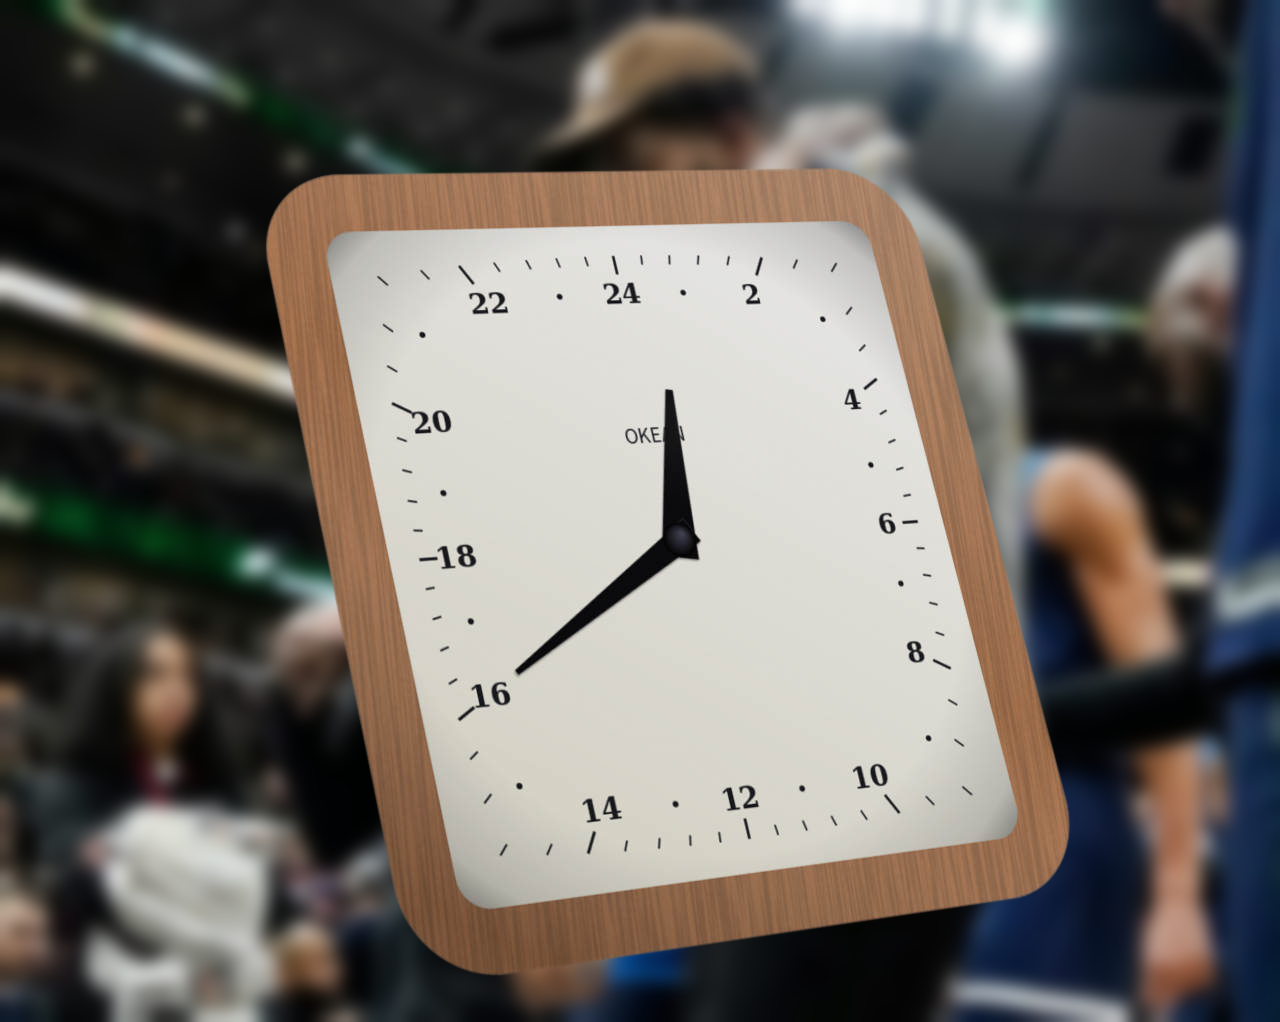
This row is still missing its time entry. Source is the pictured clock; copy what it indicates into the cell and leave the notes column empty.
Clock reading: 0:40
